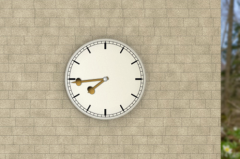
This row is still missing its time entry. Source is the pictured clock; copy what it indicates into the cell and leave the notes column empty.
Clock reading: 7:44
